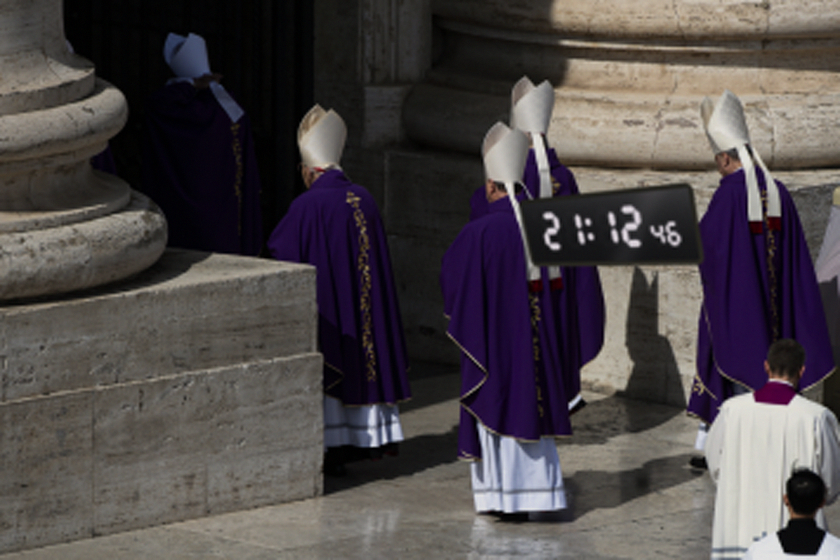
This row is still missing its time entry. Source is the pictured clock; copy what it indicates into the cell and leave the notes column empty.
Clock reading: 21:12:46
